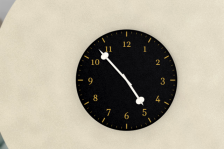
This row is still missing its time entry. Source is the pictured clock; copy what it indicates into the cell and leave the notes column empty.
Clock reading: 4:53
